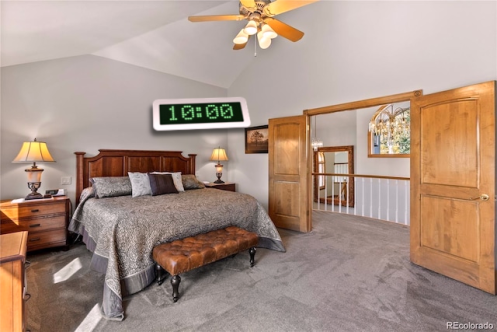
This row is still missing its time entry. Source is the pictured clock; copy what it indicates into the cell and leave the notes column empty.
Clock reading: 10:00
